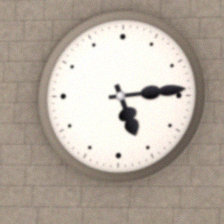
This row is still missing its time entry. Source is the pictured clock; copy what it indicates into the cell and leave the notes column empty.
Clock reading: 5:14
